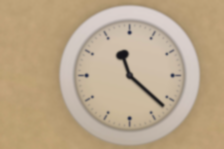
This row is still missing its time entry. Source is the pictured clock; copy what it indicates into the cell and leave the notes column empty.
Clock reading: 11:22
